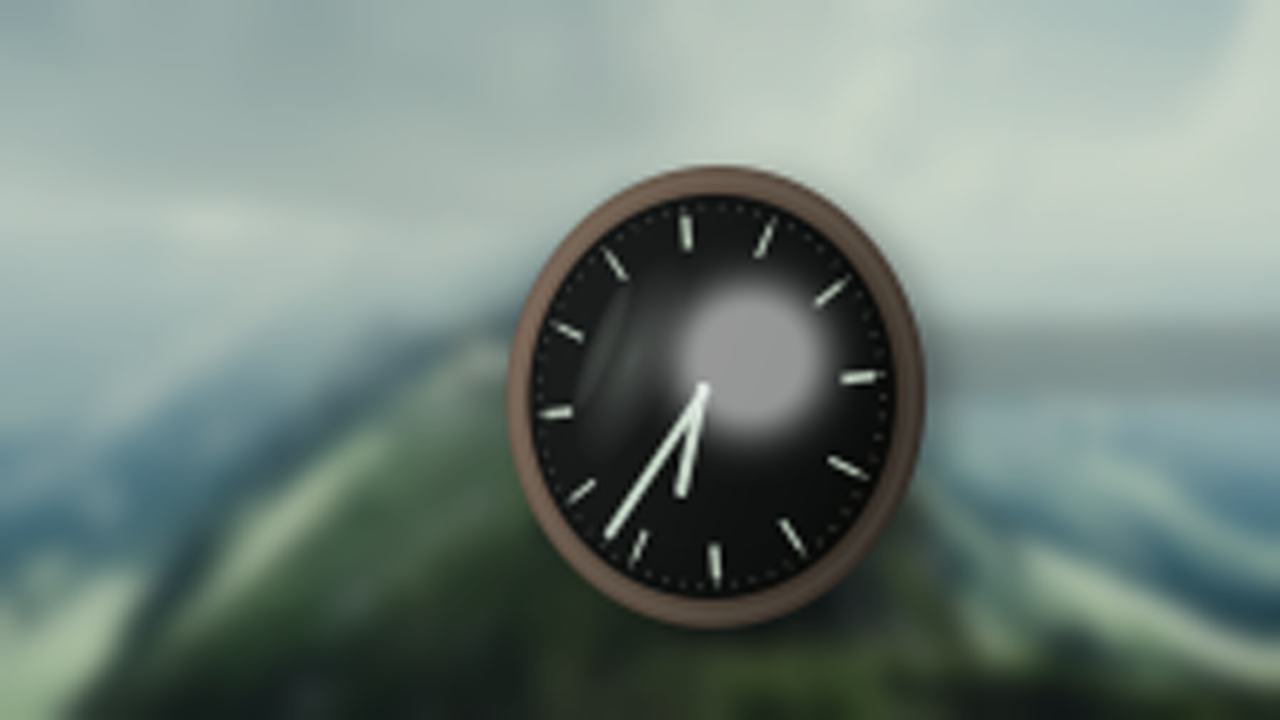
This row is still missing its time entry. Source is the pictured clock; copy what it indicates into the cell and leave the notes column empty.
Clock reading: 6:37
